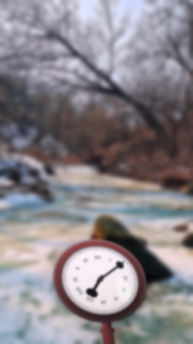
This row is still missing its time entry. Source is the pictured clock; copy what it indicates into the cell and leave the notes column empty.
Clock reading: 7:09
